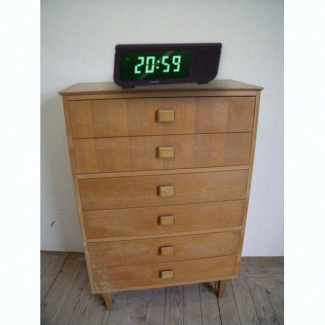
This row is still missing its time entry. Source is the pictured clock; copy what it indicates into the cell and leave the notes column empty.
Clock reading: 20:59
